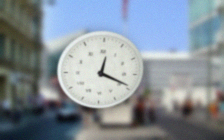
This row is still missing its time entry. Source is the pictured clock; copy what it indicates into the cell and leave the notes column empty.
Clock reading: 12:19
